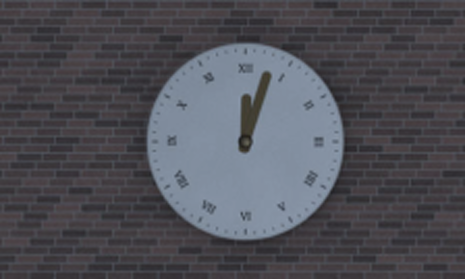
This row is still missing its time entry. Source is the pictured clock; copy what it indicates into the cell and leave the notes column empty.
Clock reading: 12:03
